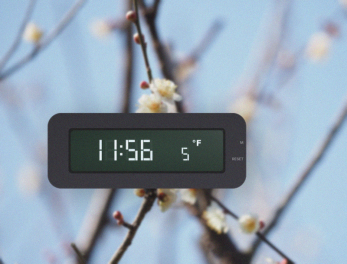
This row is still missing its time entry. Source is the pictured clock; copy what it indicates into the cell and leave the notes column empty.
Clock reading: 11:56
